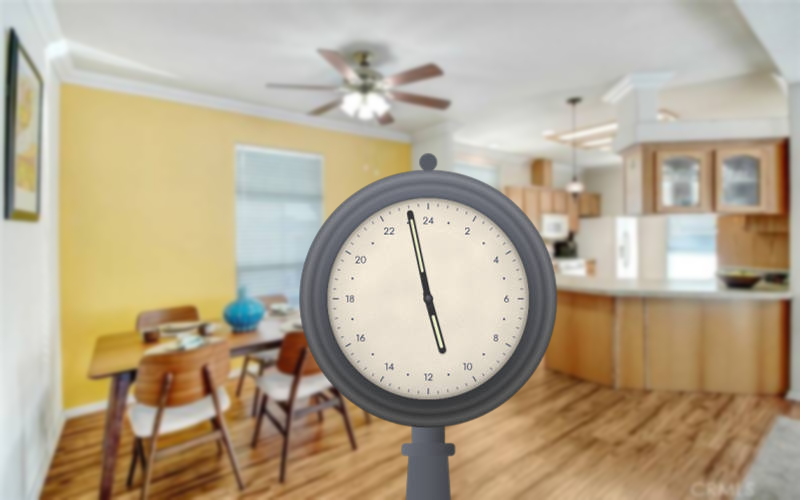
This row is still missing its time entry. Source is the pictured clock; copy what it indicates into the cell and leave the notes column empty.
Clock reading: 10:58
